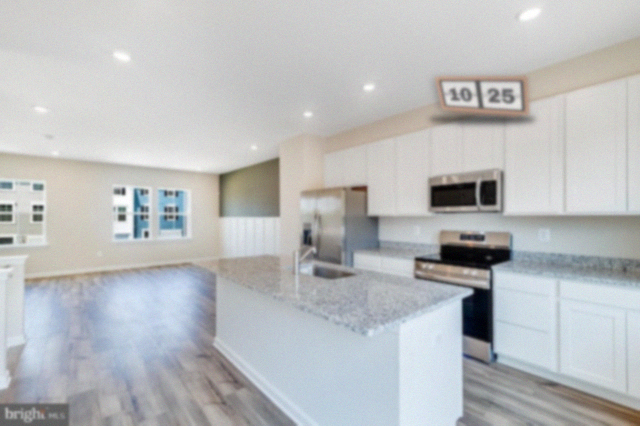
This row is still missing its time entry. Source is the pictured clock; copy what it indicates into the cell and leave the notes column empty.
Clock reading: 10:25
